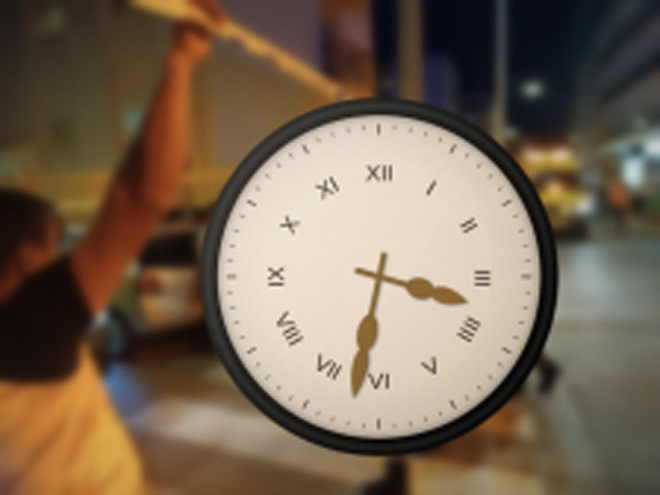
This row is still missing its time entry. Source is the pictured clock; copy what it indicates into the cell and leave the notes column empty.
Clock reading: 3:32
